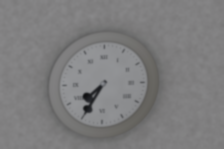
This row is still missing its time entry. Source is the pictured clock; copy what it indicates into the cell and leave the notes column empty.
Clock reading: 7:35
